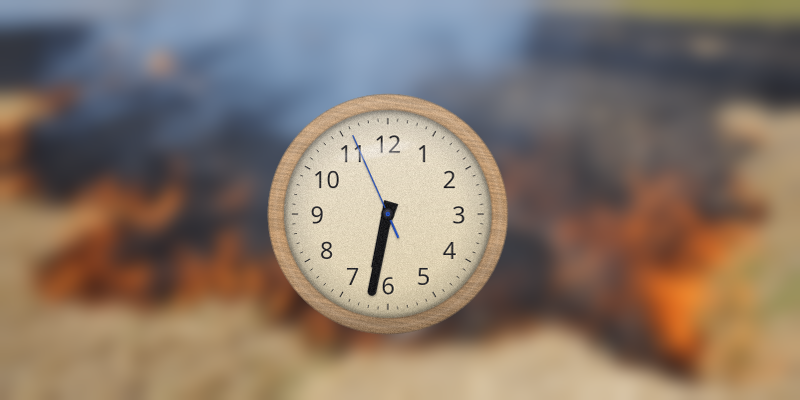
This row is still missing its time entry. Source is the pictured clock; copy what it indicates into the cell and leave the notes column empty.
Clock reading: 6:31:56
